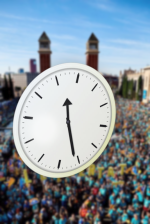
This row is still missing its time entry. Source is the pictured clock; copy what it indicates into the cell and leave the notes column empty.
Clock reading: 11:26
